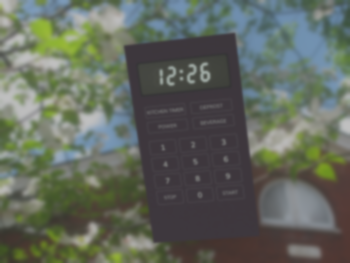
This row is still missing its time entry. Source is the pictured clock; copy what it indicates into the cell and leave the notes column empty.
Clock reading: 12:26
